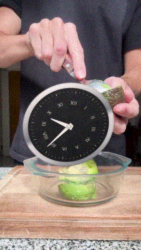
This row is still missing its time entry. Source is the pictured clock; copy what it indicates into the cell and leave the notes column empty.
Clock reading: 9:36
